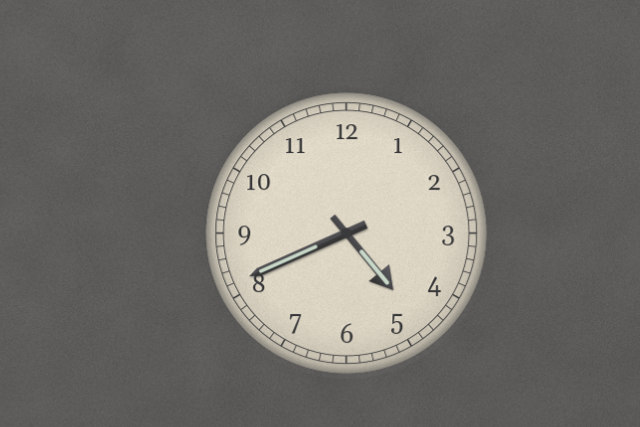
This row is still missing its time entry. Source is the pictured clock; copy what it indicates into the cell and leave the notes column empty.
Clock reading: 4:41
